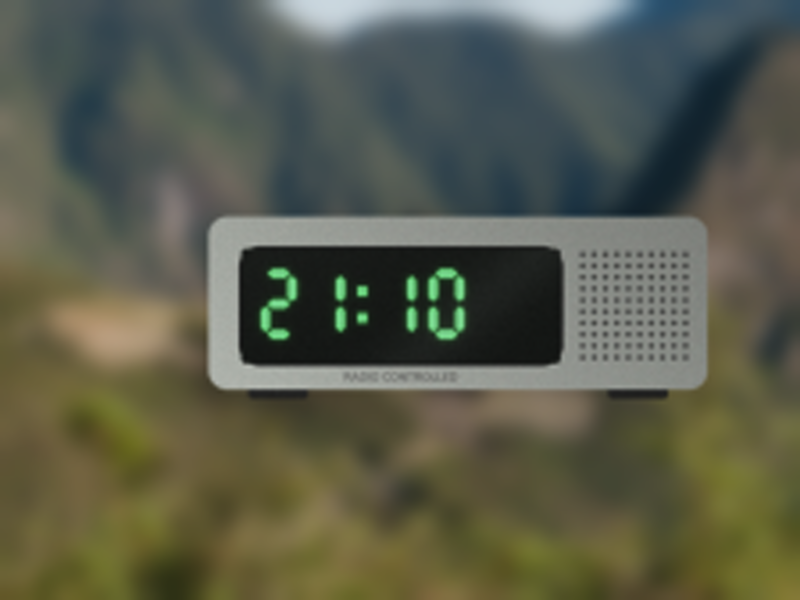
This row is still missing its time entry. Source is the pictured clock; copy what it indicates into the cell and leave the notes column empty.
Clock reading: 21:10
